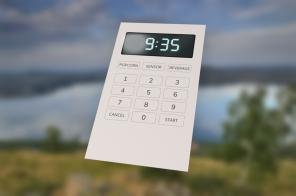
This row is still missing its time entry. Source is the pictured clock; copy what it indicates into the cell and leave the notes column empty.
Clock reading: 9:35
